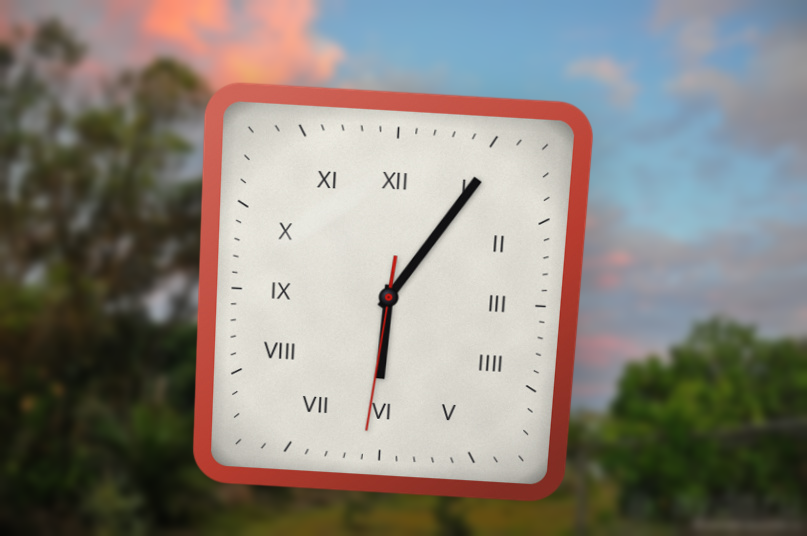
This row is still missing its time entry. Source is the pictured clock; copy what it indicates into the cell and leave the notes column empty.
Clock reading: 6:05:31
